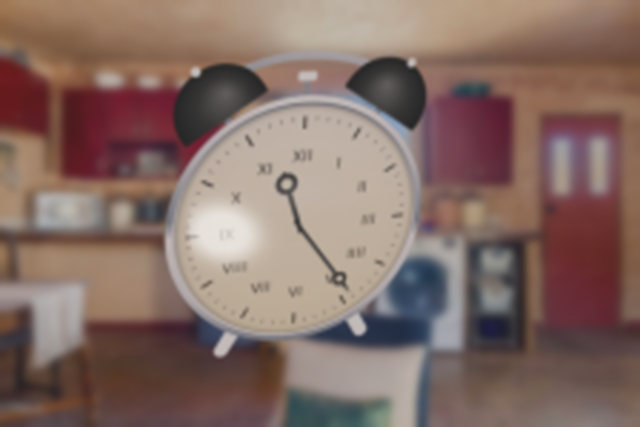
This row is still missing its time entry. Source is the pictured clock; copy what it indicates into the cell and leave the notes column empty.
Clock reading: 11:24
